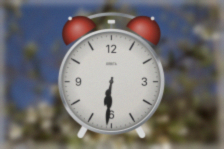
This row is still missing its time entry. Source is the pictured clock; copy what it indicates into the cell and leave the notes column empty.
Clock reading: 6:31
